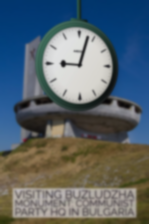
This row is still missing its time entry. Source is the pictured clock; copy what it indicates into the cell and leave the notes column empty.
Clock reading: 9:03
